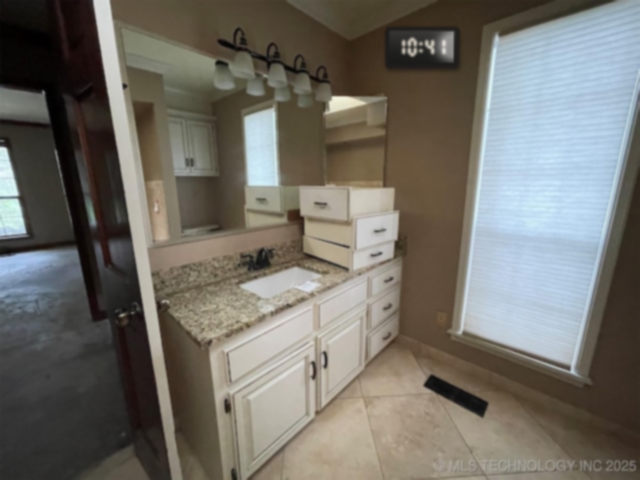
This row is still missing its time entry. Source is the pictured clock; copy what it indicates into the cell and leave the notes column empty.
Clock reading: 10:41
